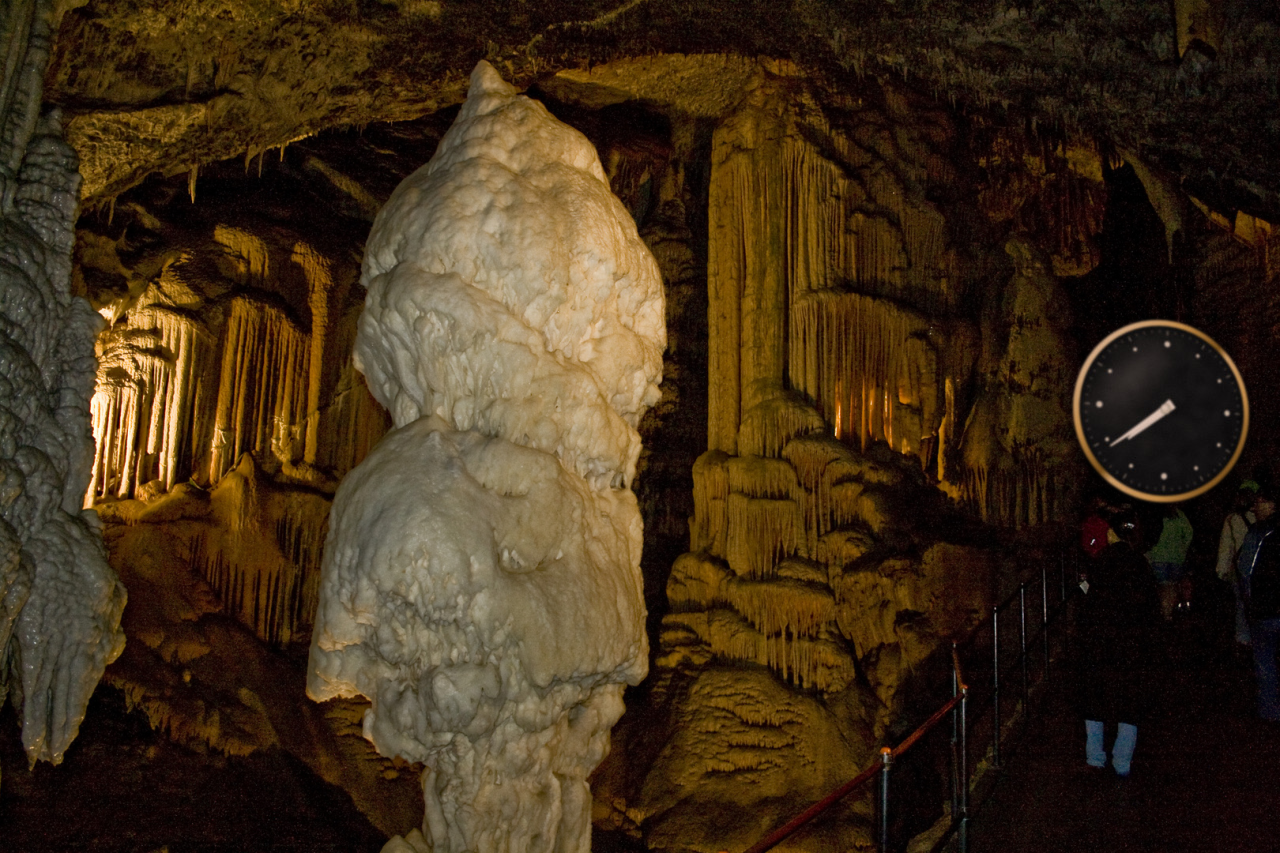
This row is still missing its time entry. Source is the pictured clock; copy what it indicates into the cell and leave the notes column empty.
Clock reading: 7:39
